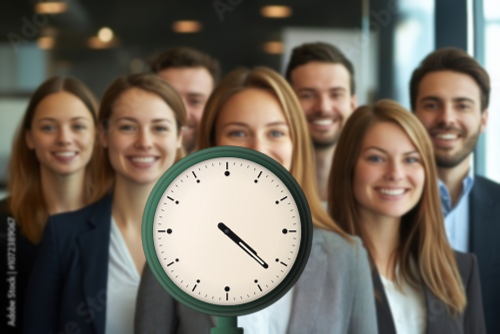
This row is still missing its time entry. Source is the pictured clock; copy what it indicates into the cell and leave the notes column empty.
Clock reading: 4:22
